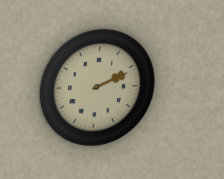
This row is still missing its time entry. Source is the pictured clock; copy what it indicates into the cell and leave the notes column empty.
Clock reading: 2:11
